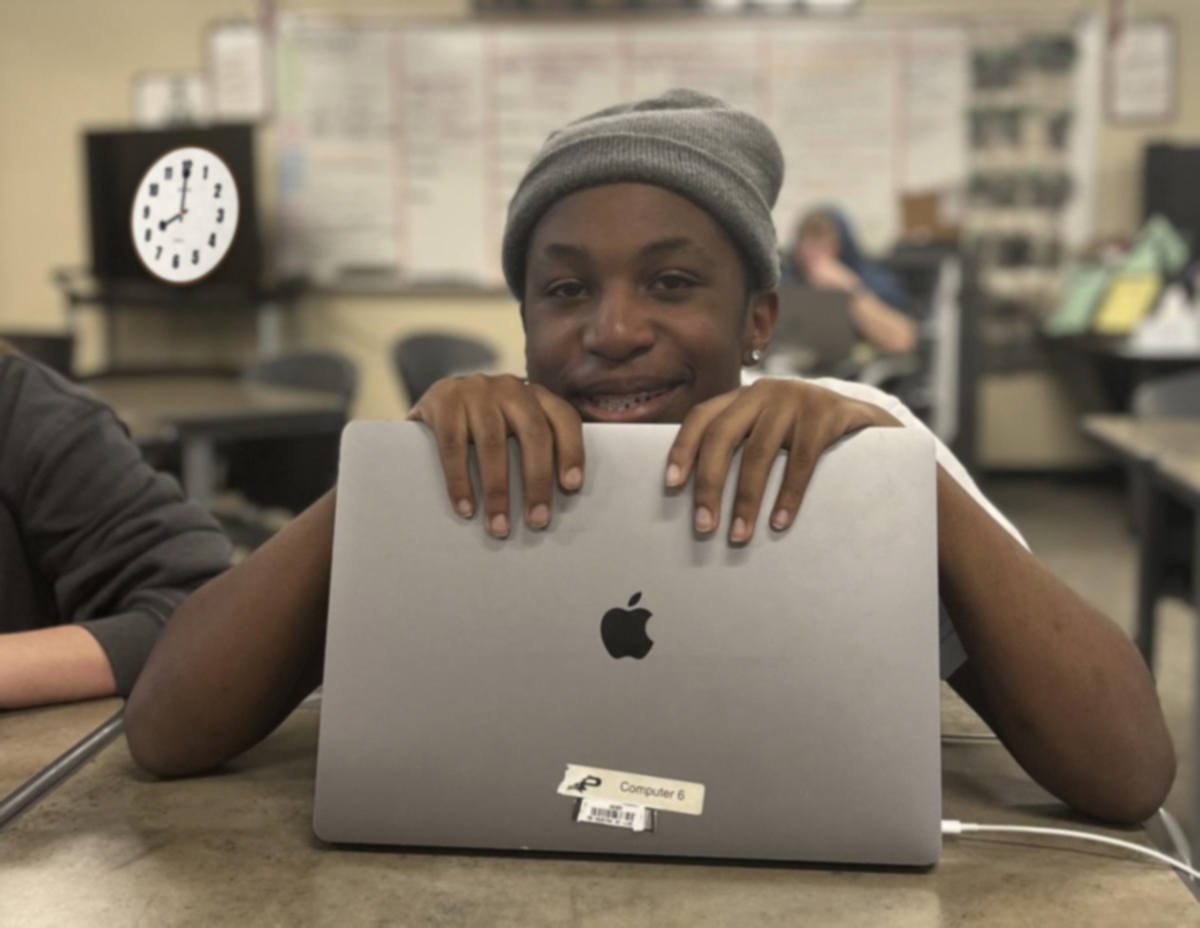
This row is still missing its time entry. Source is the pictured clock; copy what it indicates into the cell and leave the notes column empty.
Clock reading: 8:00
